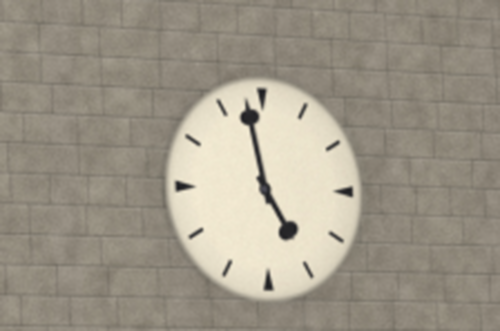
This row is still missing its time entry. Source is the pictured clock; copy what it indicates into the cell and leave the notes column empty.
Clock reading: 4:58
